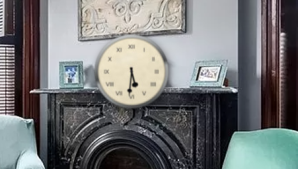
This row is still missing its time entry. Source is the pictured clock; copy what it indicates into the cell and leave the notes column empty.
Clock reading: 5:31
